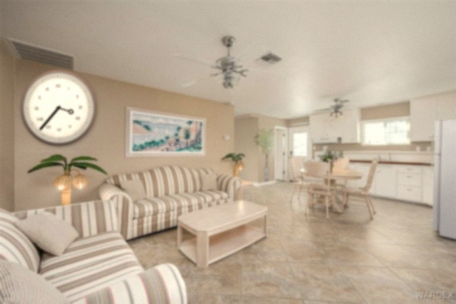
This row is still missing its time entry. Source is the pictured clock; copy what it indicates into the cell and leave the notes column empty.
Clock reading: 3:37
